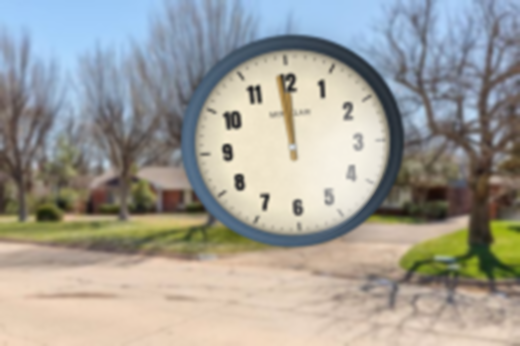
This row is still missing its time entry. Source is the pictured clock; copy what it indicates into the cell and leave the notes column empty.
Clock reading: 11:59
